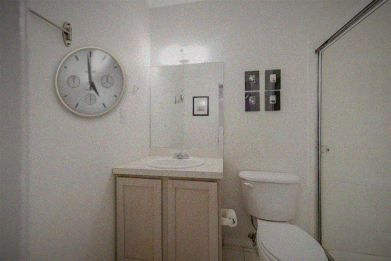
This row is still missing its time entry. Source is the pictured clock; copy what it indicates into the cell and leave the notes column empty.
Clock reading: 4:59
